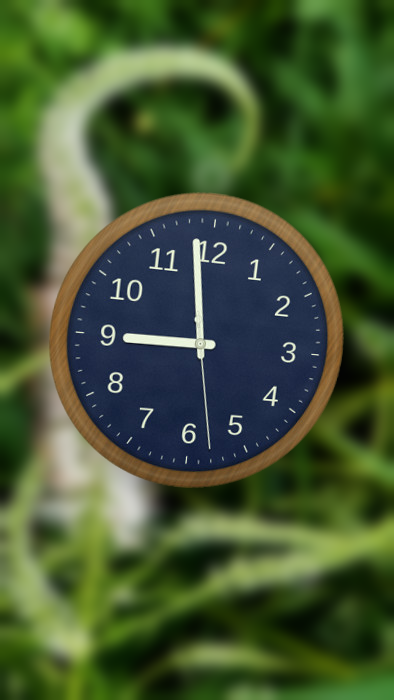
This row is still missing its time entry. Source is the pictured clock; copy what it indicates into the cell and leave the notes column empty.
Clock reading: 8:58:28
